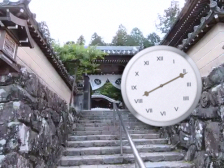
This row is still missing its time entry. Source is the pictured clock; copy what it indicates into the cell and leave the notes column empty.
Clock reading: 8:11
